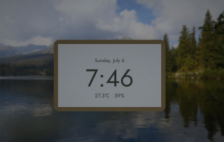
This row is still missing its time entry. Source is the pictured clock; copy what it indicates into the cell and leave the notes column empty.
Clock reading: 7:46
